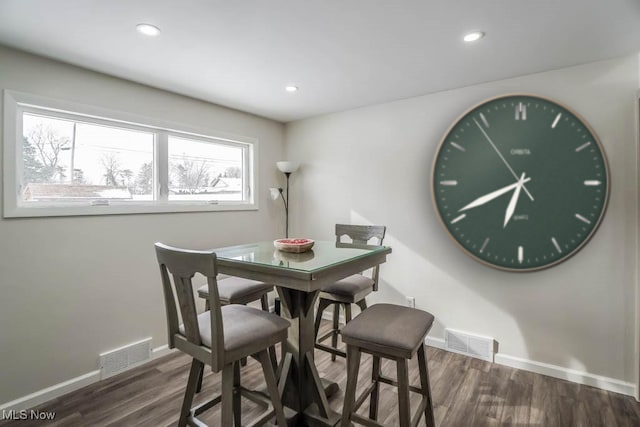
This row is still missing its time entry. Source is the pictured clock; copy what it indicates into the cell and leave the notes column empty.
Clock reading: 6:40:54
